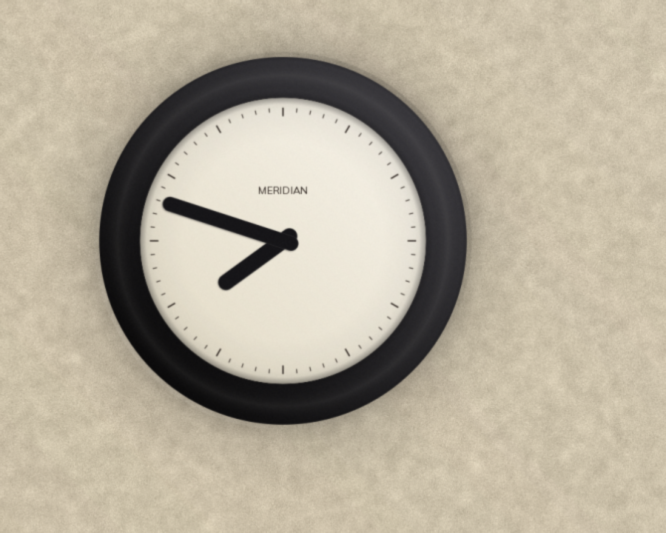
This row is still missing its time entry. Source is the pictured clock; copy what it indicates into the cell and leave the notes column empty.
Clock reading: 7:48
